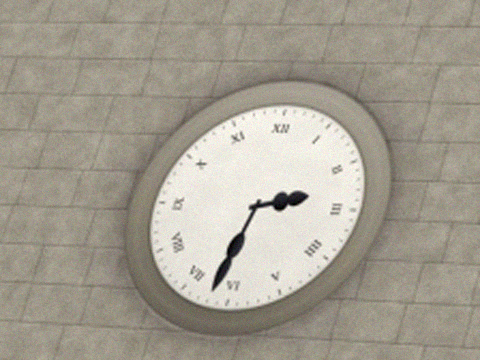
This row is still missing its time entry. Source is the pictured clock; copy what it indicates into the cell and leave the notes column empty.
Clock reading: 2:32
